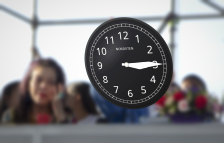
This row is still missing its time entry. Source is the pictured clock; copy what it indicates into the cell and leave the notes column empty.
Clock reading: 3:15
